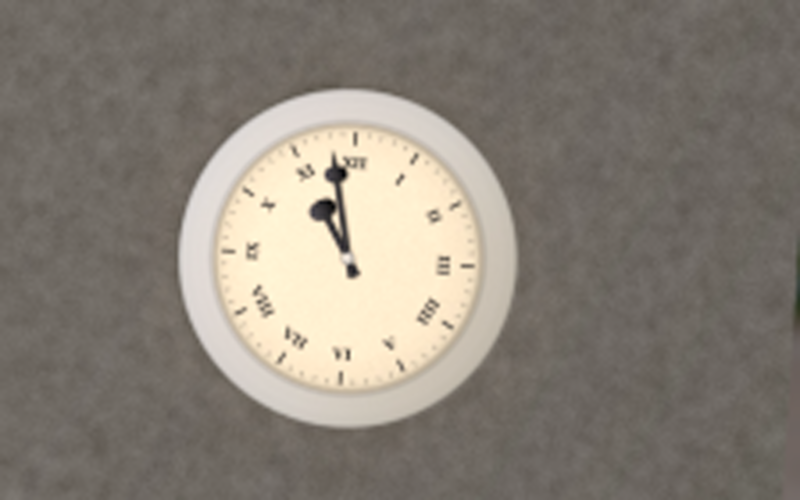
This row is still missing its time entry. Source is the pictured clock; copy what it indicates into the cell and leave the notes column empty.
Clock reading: 10:58
